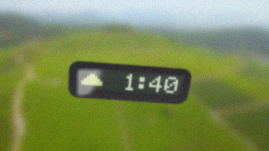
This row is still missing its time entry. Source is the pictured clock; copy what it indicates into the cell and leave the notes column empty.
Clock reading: 1:40
